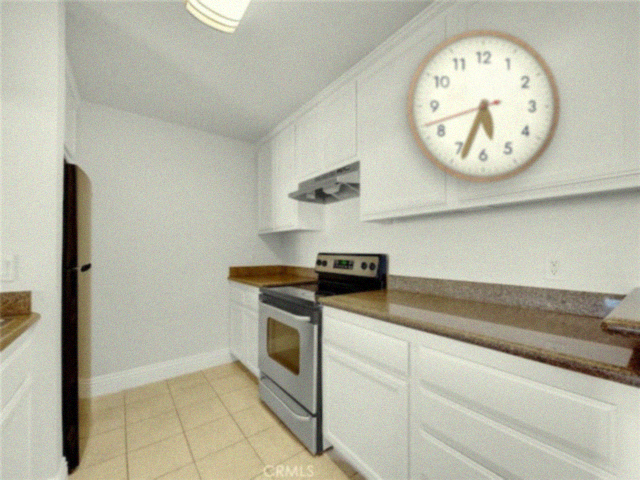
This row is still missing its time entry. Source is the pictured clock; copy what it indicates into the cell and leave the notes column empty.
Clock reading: 5:33:42
